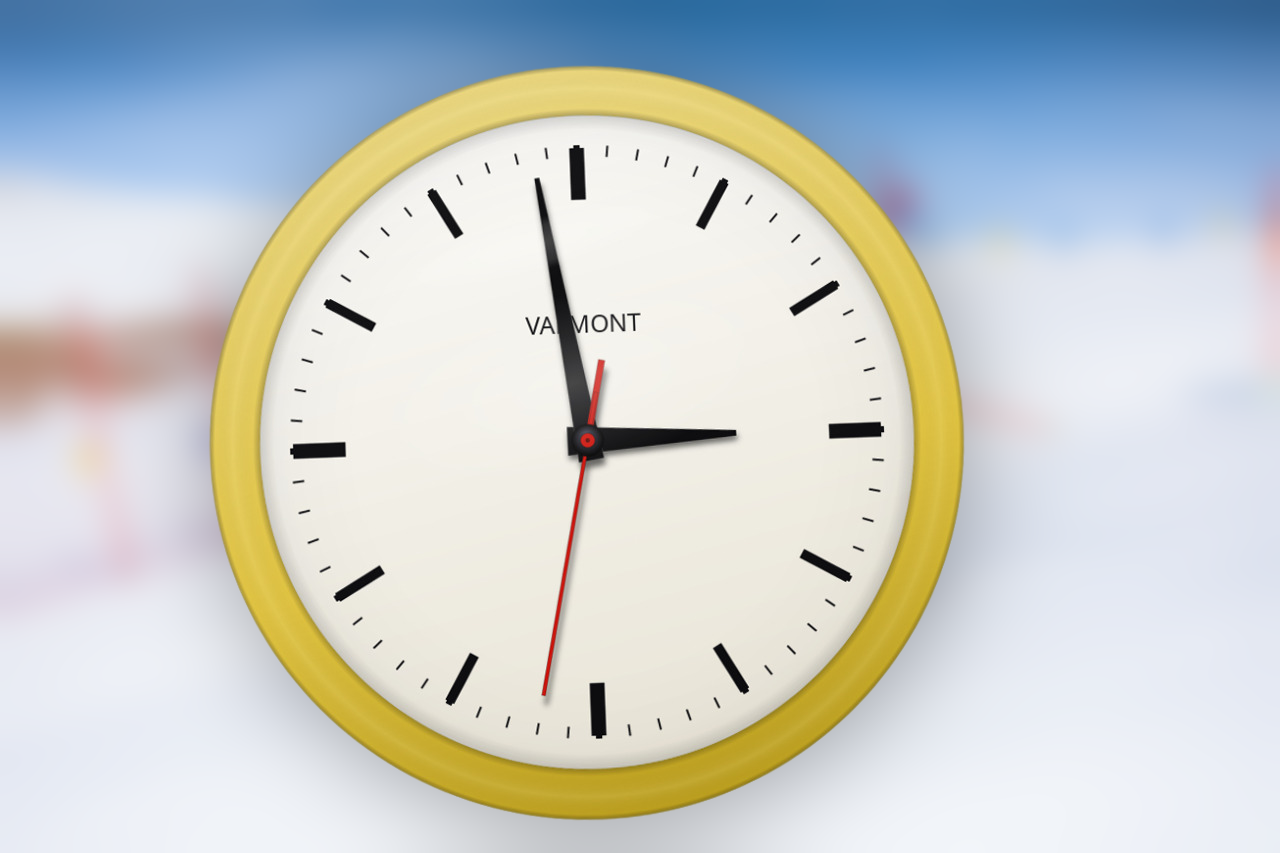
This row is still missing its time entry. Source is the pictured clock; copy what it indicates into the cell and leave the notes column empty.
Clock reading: 2:58:32
